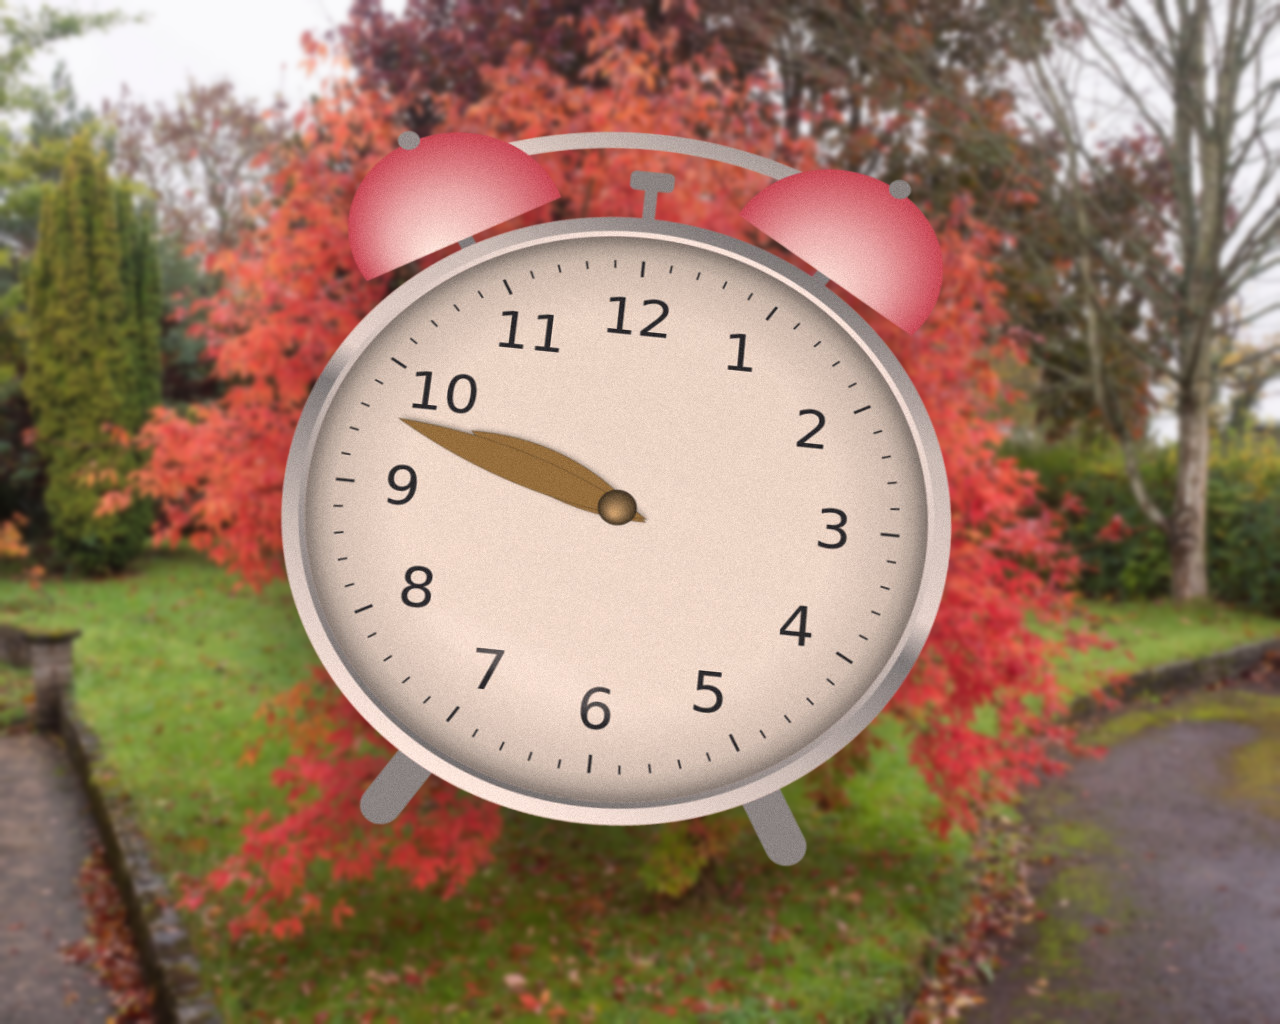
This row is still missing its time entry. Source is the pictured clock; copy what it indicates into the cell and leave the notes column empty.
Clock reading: 9:48
